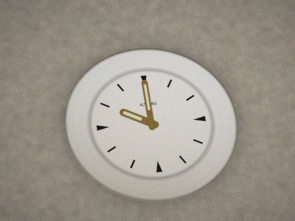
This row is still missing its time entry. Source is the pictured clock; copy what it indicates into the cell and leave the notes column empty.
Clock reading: 10:00
